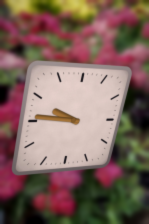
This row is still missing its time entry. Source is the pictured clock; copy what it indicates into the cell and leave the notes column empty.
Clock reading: 9:46
